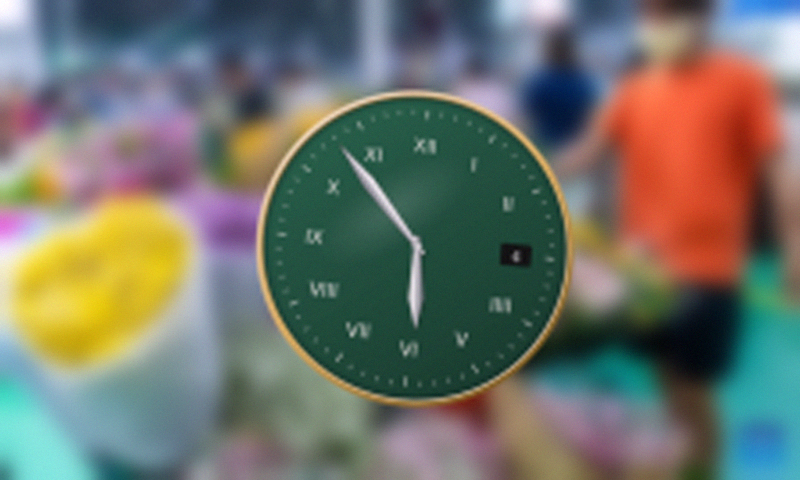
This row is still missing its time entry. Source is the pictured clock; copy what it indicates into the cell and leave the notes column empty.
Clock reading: 5:53
